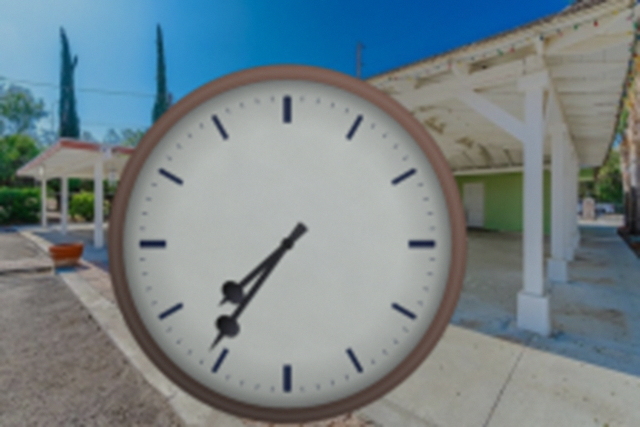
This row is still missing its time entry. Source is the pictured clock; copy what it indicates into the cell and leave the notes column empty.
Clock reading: 7:36
